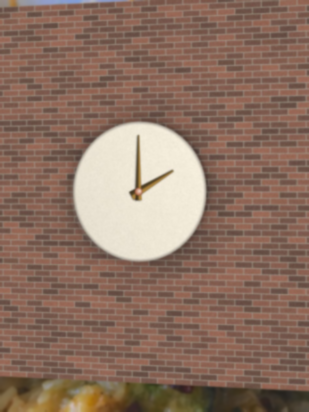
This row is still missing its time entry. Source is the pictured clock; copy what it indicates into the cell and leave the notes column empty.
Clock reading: 2:00
